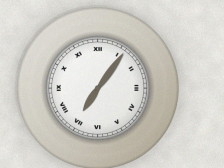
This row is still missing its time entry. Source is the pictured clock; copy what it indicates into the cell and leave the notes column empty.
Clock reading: 7:06
